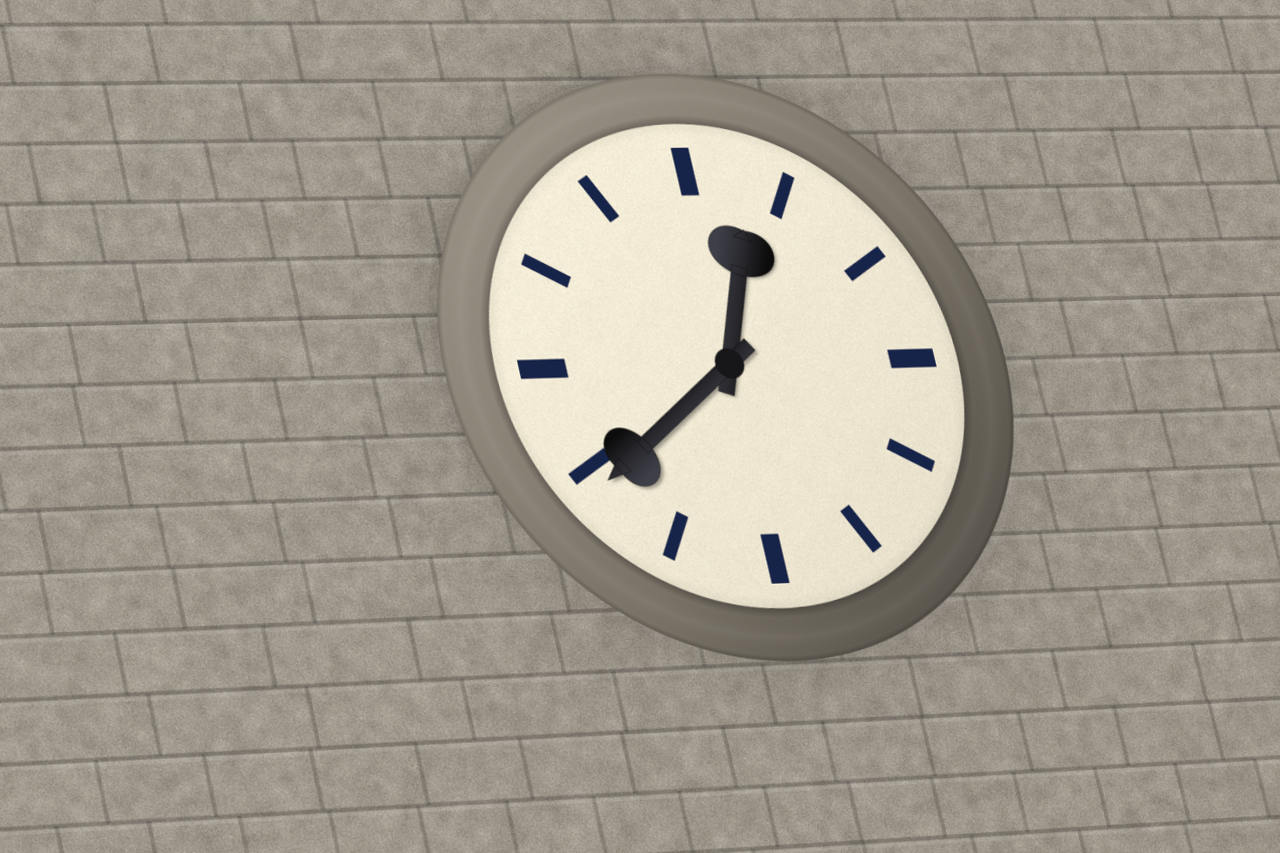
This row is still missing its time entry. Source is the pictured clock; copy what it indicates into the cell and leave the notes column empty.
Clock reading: 12:39
